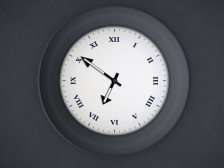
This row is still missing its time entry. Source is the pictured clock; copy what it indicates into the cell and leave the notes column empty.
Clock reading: 6:51
